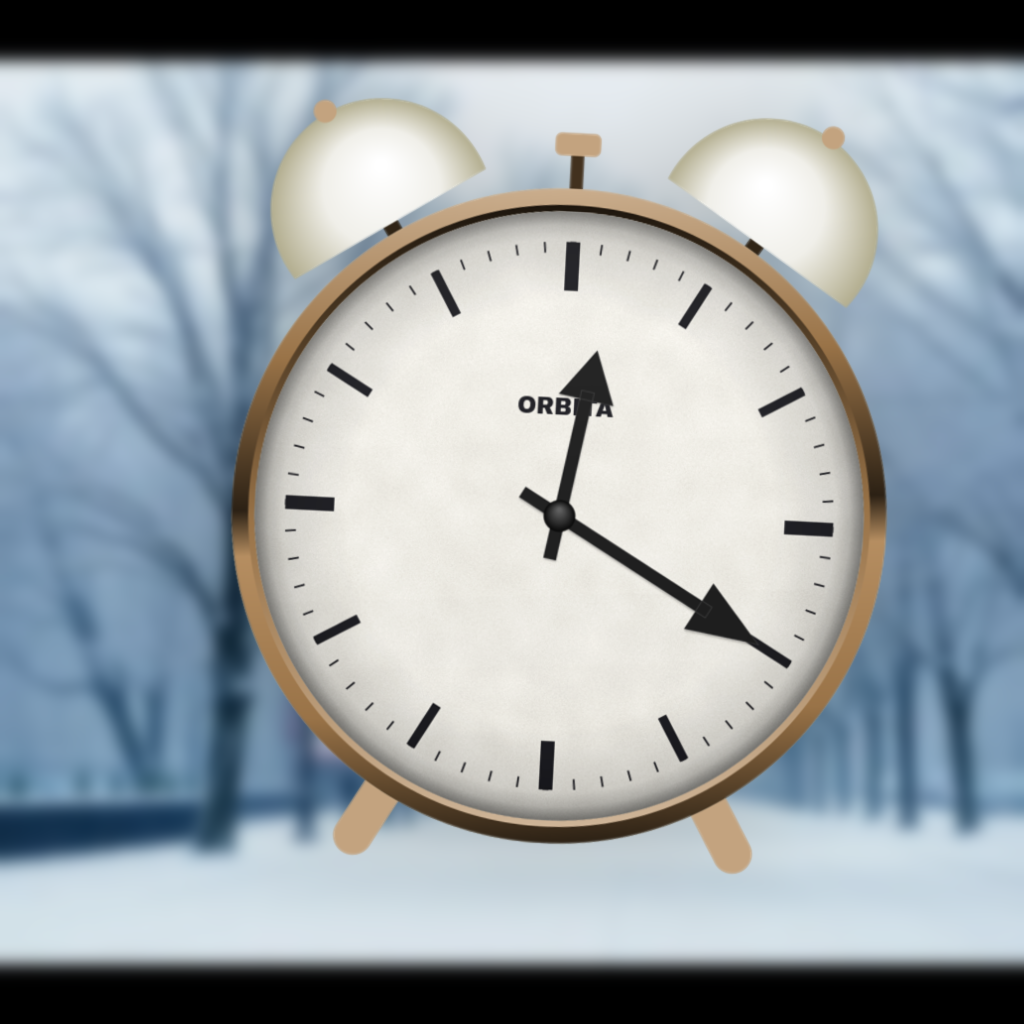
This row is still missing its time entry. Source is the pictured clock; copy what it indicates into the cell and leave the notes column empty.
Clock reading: 12:20
